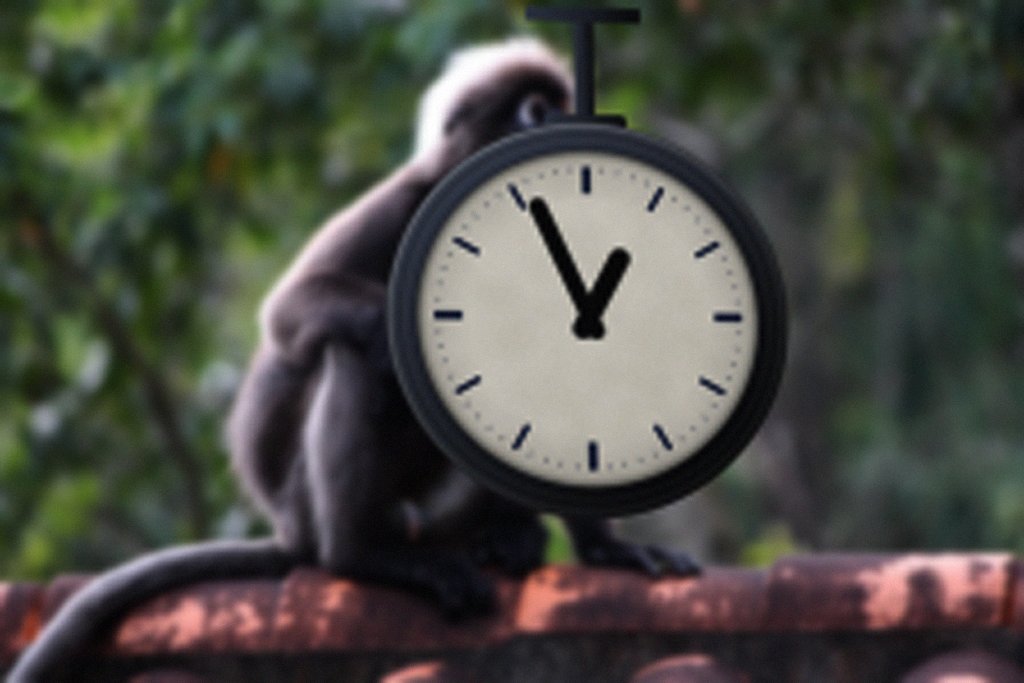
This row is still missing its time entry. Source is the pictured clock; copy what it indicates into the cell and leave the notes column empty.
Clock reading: 12:56
